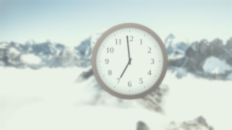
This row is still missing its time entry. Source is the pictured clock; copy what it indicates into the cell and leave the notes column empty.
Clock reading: 6:59
